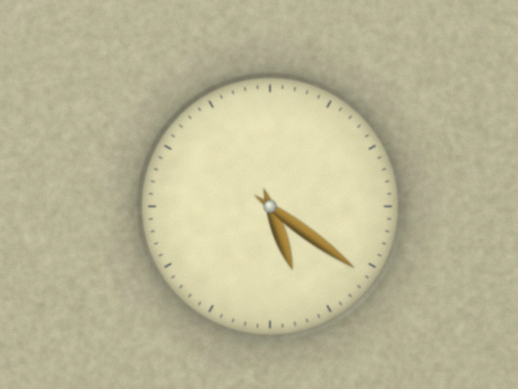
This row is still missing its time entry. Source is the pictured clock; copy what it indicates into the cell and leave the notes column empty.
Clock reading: 5:21
